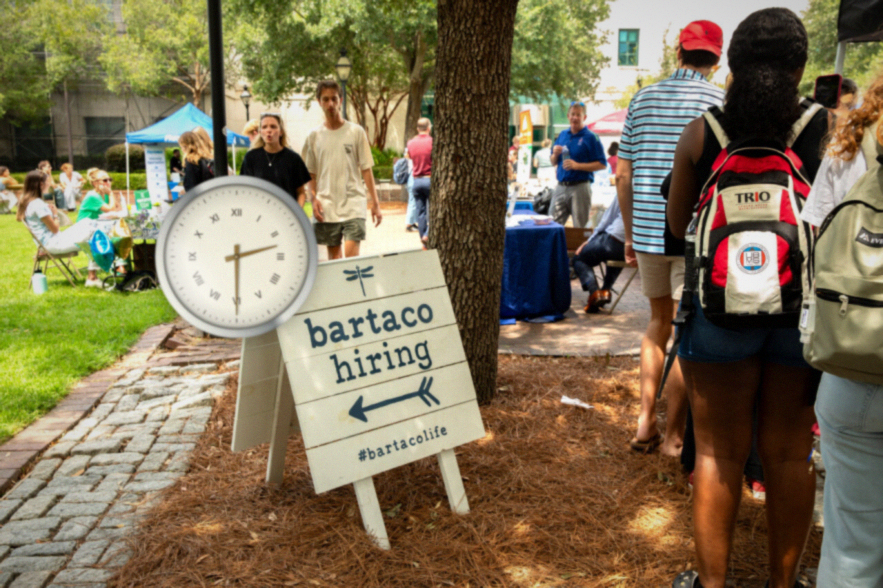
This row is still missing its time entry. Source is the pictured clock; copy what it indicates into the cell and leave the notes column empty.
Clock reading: 2:30
